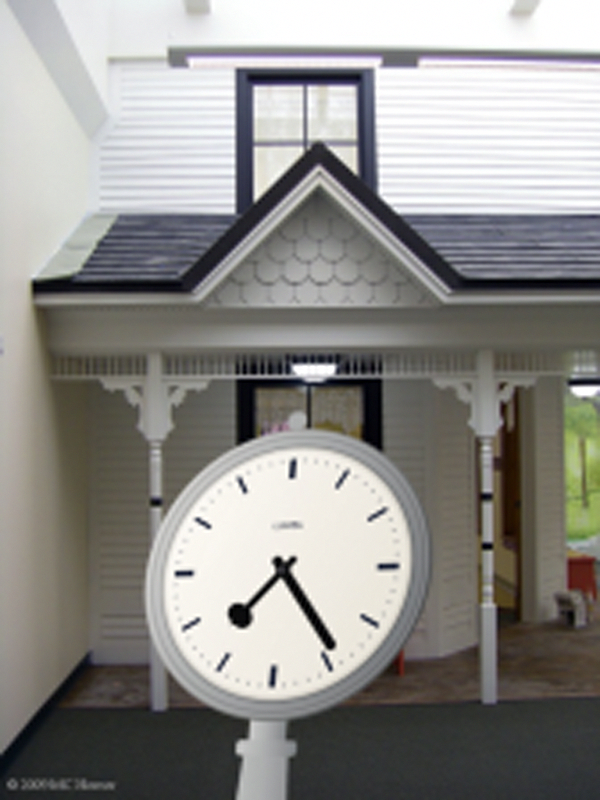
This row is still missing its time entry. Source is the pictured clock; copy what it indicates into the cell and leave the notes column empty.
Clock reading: 7:24
